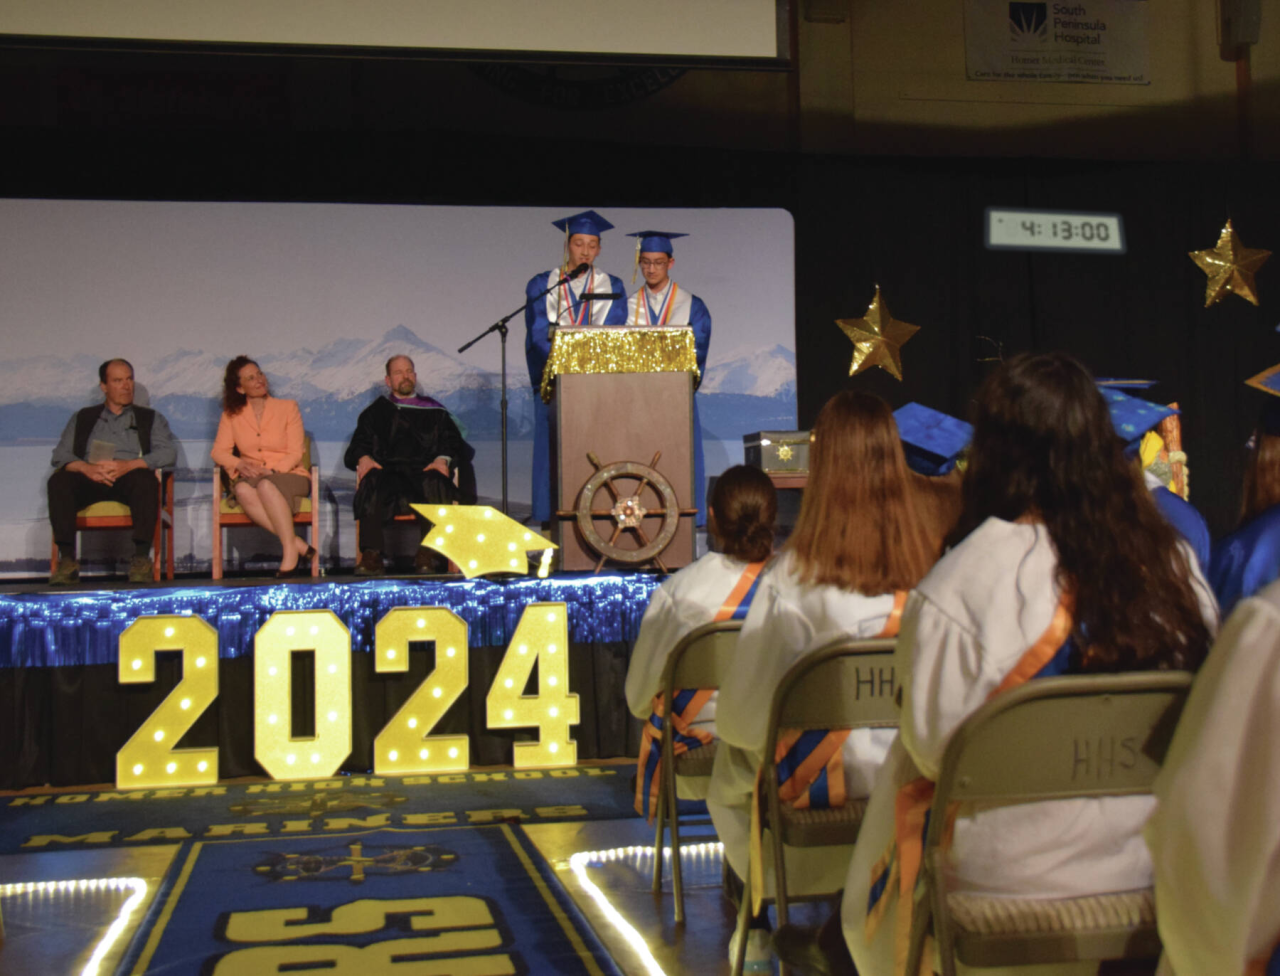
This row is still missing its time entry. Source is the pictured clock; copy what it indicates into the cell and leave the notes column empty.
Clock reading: 4:13:00
